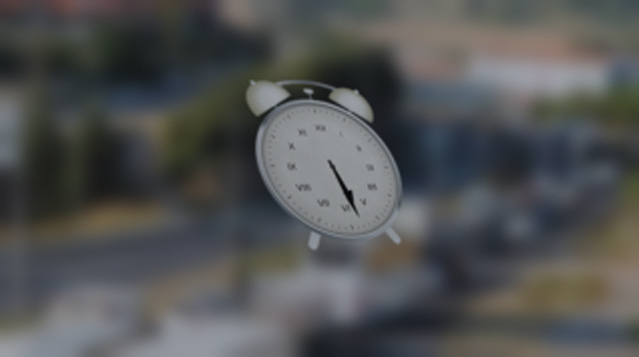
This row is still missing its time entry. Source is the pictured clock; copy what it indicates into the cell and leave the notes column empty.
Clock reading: 5:28
